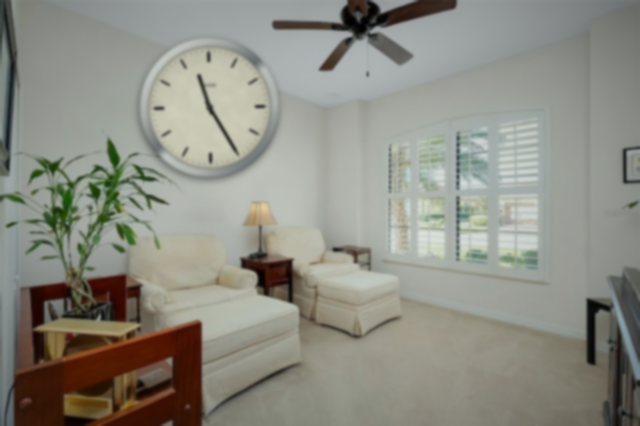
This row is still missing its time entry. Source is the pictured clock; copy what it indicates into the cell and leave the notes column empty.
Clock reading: 11:25
